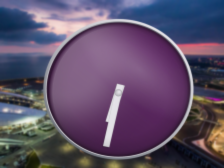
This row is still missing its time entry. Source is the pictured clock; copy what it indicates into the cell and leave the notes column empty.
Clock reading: 6:32
